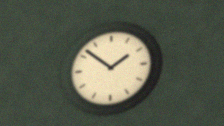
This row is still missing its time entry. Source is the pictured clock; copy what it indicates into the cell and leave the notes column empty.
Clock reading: 1:52
